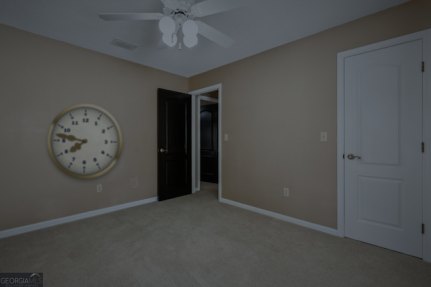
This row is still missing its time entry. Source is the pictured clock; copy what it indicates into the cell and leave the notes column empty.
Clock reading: 7:47
